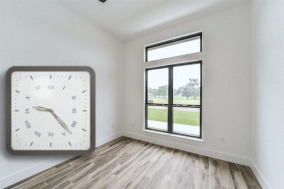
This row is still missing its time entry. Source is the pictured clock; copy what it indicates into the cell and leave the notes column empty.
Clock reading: 9:23
